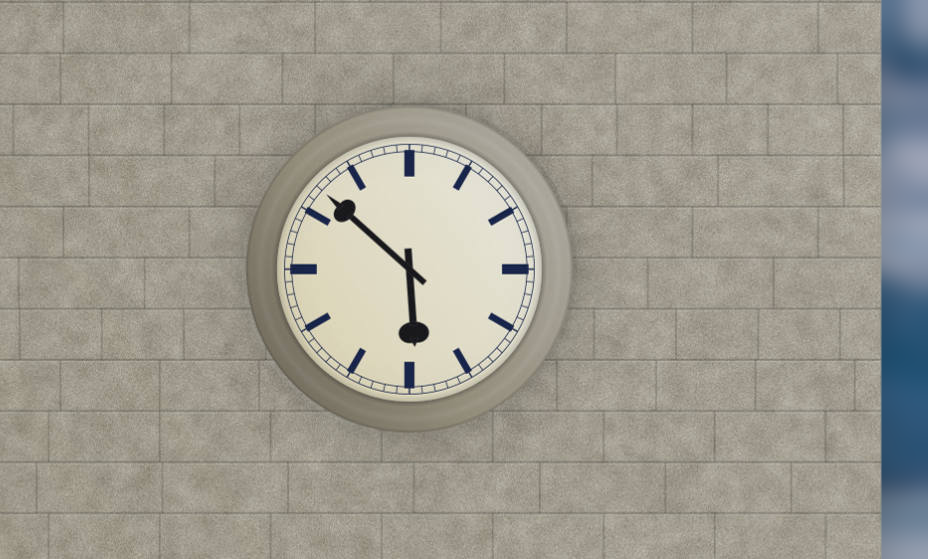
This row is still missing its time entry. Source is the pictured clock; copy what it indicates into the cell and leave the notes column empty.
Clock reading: 5:52
